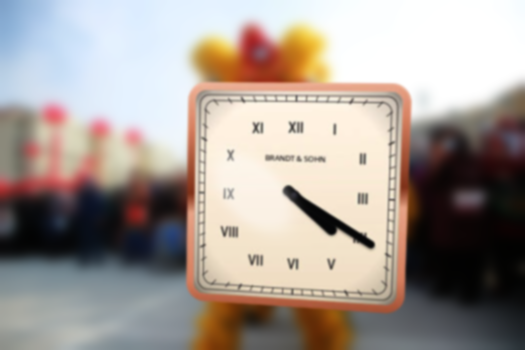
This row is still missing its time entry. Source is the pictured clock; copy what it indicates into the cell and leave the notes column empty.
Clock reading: 4:20
